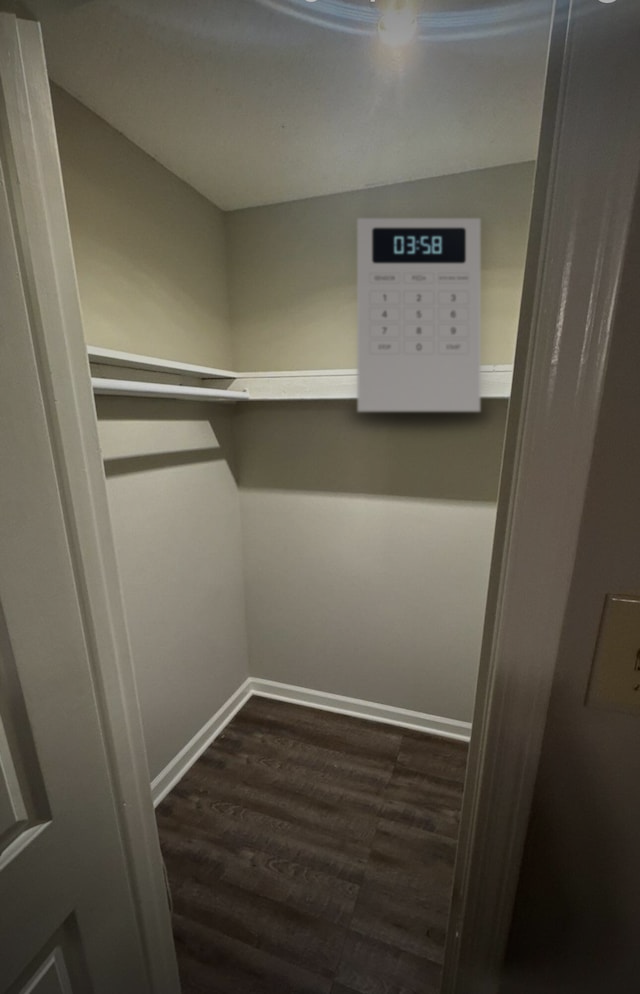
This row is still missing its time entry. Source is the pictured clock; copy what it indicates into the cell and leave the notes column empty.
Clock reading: 3:58
